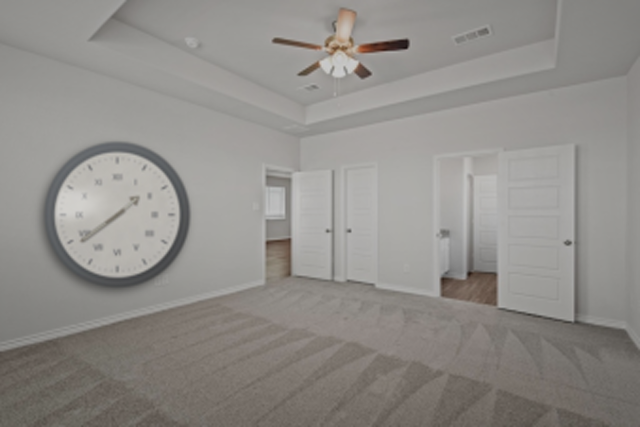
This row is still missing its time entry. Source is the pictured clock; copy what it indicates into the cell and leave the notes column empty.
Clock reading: 1:39
